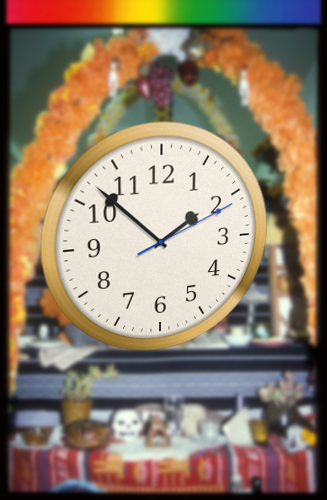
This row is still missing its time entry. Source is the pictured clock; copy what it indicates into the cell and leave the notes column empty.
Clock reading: 1:52:11
